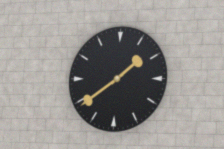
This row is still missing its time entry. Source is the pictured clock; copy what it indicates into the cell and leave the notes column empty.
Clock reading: 1:39
